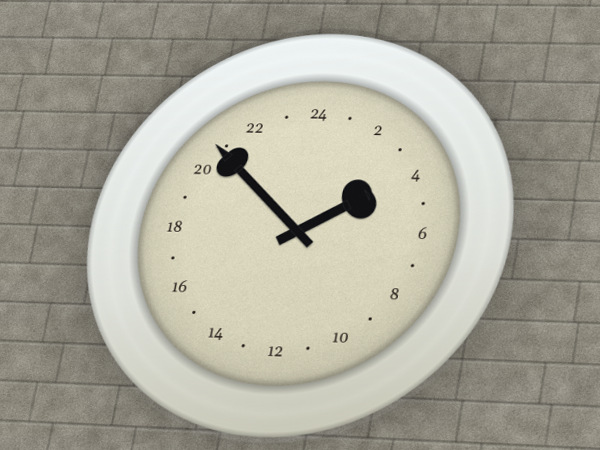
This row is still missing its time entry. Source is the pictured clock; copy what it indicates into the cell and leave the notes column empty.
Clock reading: 3:52
